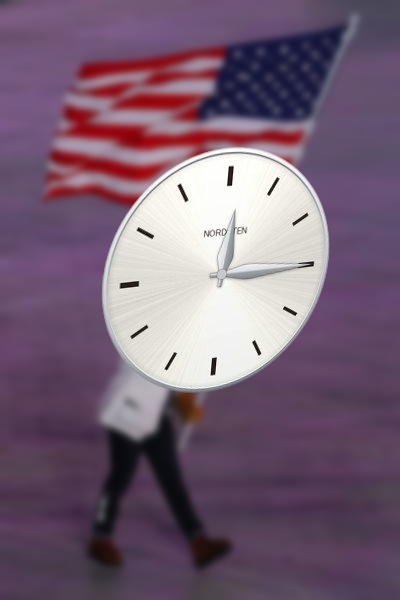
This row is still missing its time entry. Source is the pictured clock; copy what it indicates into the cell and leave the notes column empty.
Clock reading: 12:15
